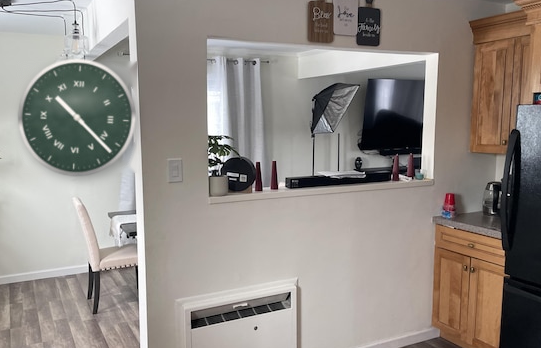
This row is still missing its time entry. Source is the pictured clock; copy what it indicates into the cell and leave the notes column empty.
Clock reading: 10:22
